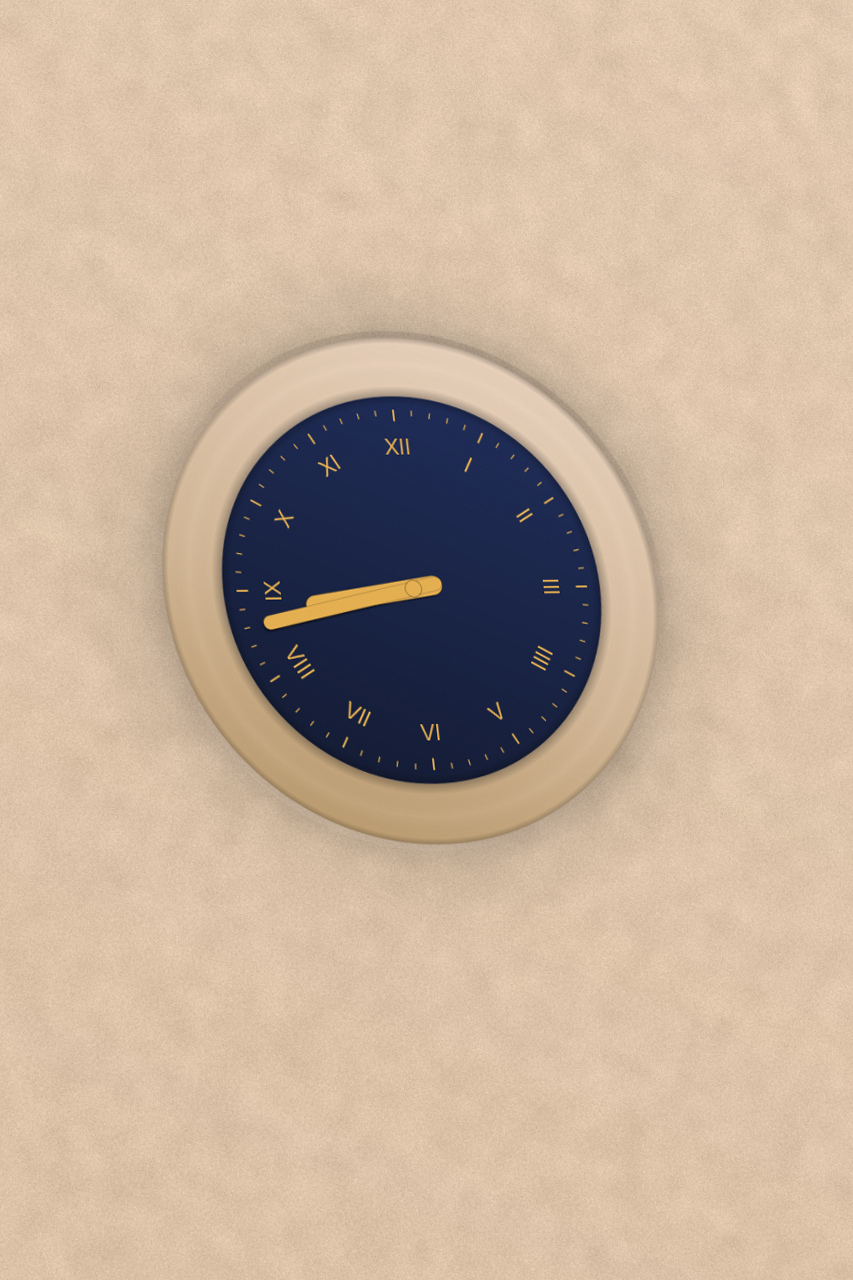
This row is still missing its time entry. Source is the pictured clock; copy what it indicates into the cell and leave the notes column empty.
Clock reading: 8:43
